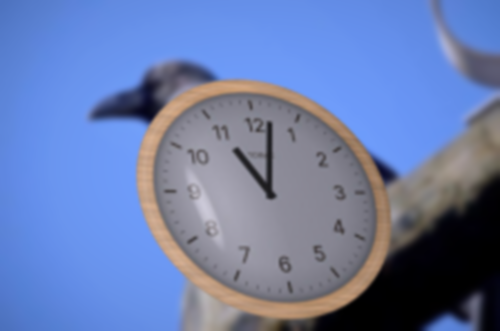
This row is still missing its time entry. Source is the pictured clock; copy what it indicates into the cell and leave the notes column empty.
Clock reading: 11:02
